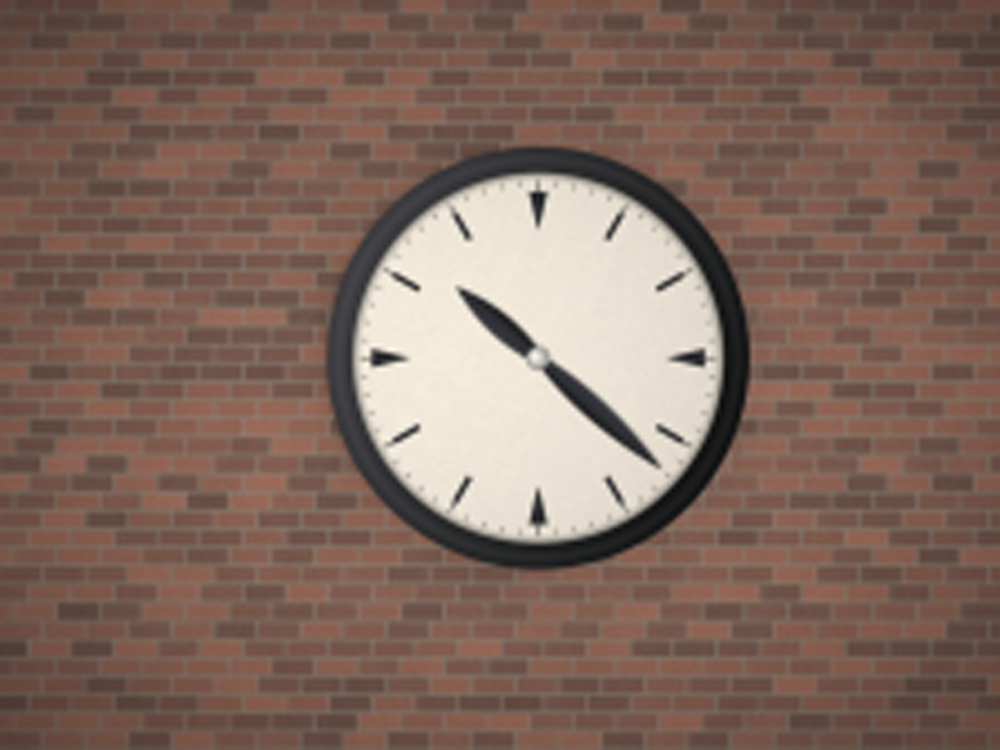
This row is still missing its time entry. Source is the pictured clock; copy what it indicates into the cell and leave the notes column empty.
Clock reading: 10:22
